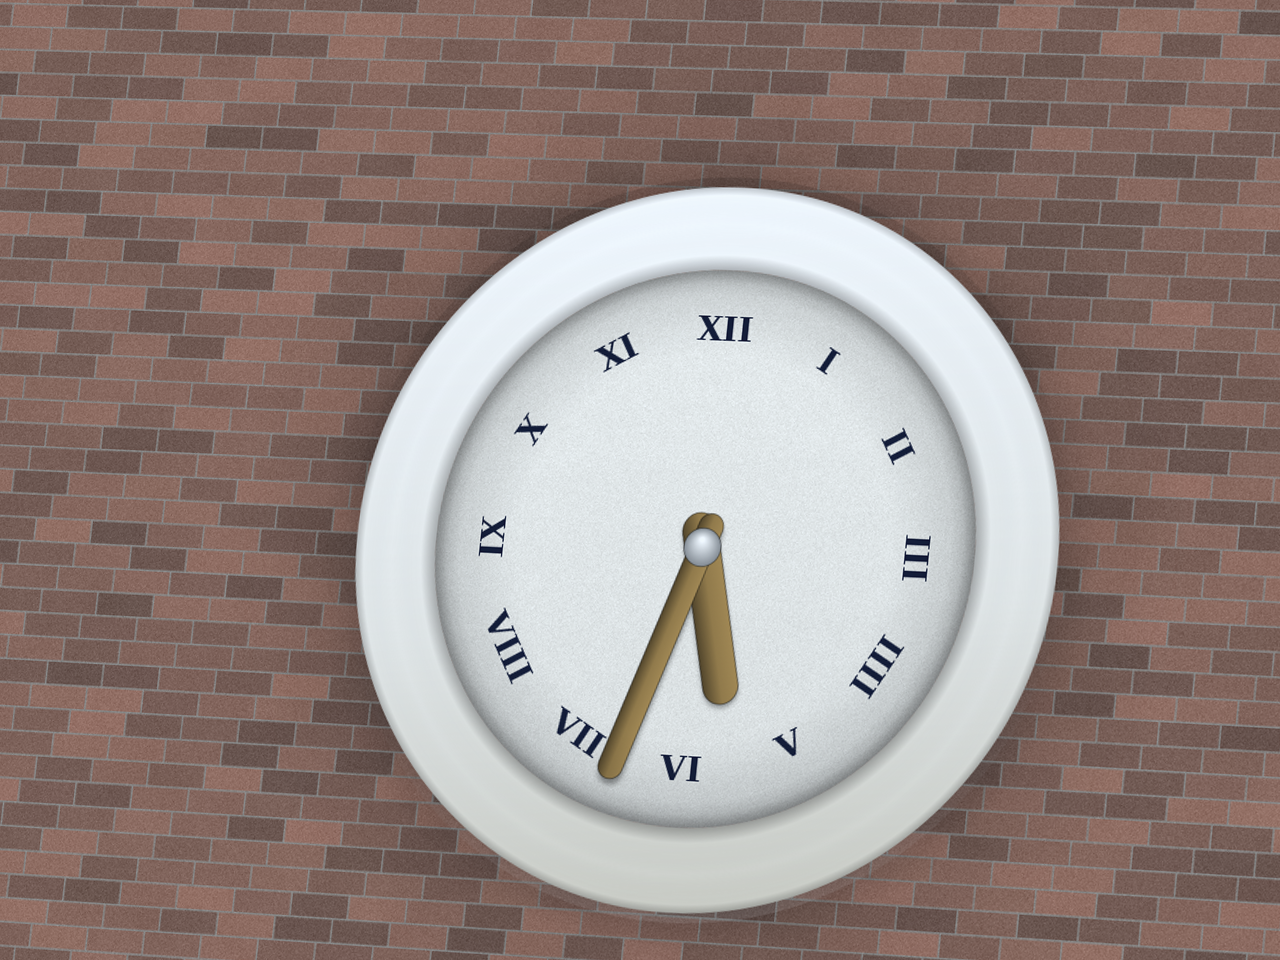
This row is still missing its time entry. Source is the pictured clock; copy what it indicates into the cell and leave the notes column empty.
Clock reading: 5:33
